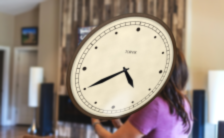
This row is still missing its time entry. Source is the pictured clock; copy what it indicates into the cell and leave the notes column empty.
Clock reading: 4:40
